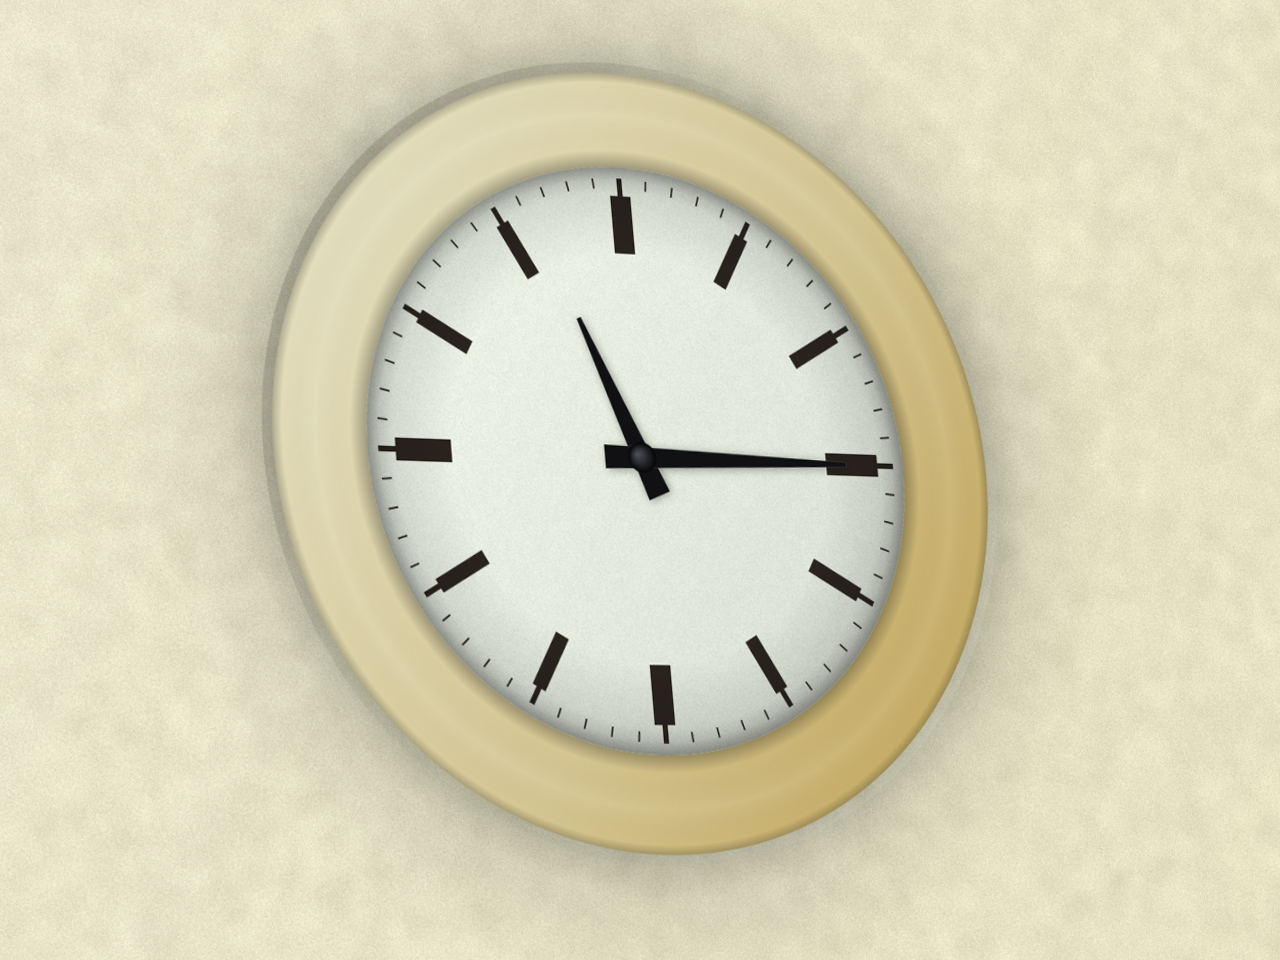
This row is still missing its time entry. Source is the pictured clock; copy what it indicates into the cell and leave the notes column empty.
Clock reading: 11:15
